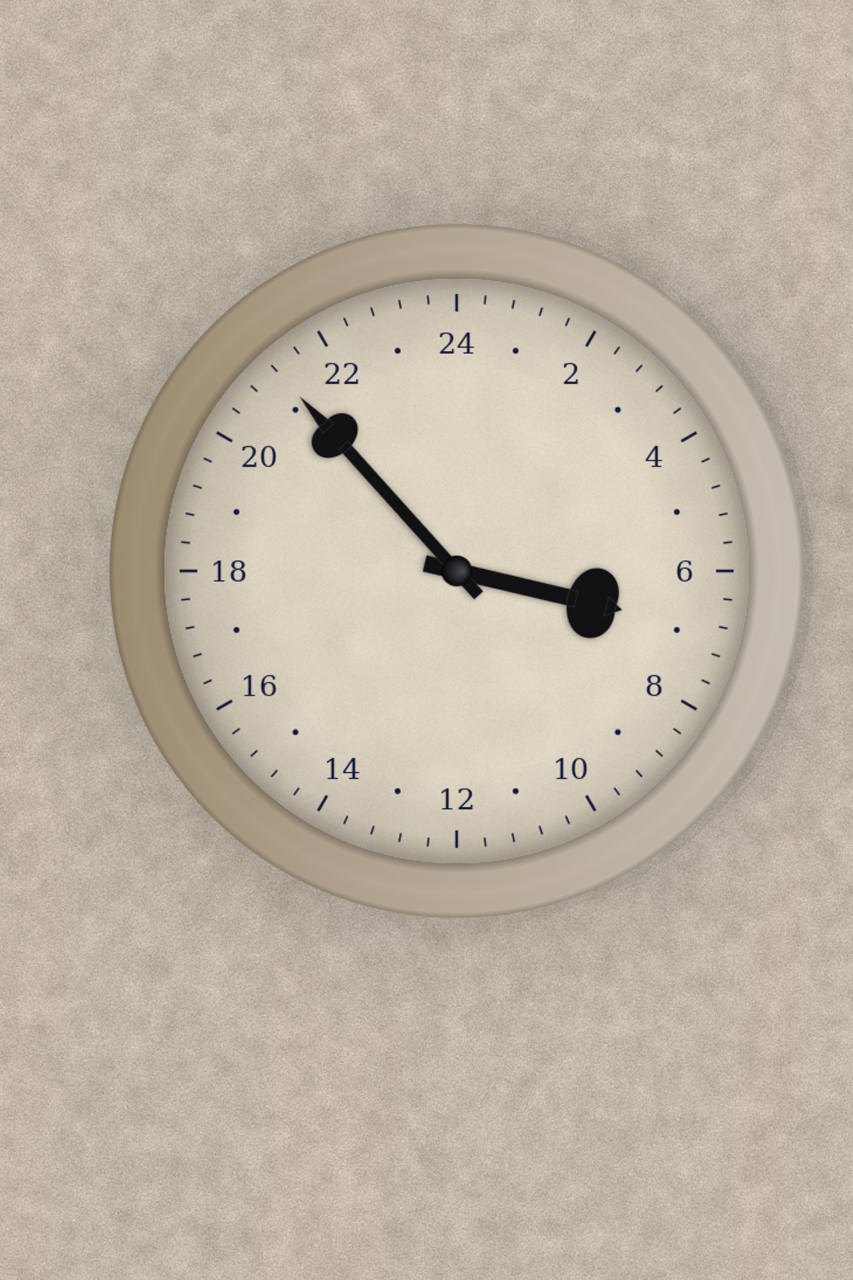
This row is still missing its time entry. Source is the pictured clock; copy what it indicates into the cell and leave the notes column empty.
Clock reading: 6:53
